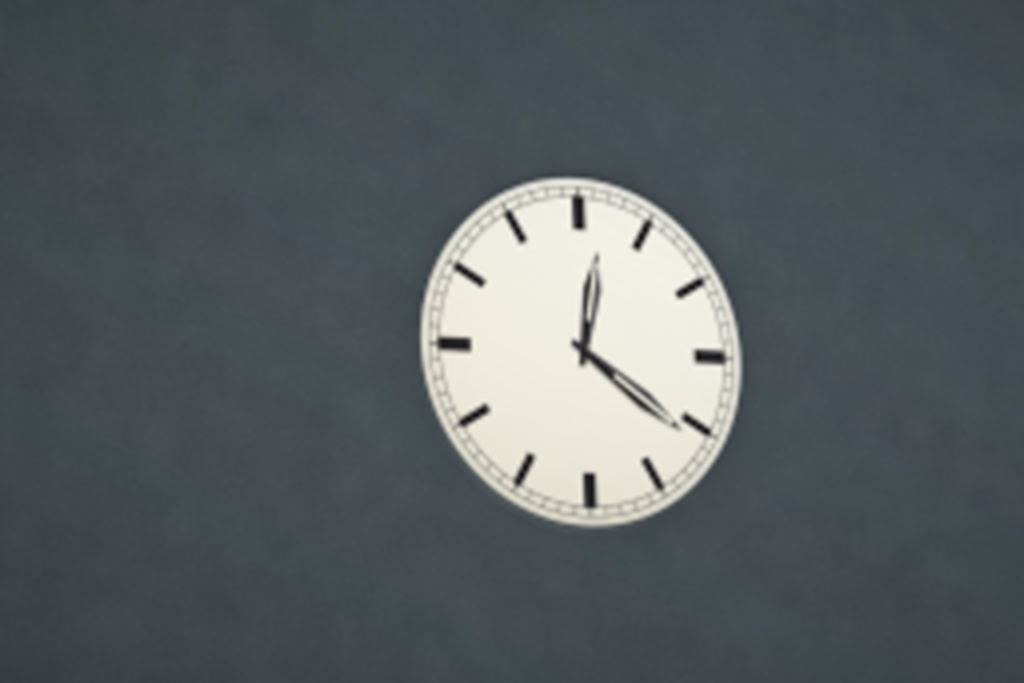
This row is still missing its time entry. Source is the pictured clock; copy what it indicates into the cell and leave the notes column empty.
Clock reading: 12:21
